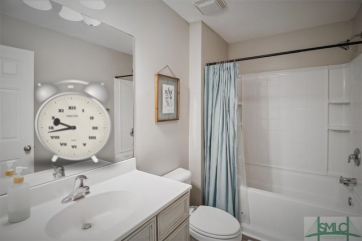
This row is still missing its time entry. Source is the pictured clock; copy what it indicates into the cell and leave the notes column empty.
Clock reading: 9:43
